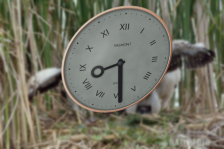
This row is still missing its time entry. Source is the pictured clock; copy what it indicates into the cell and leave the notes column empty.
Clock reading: 8:29
